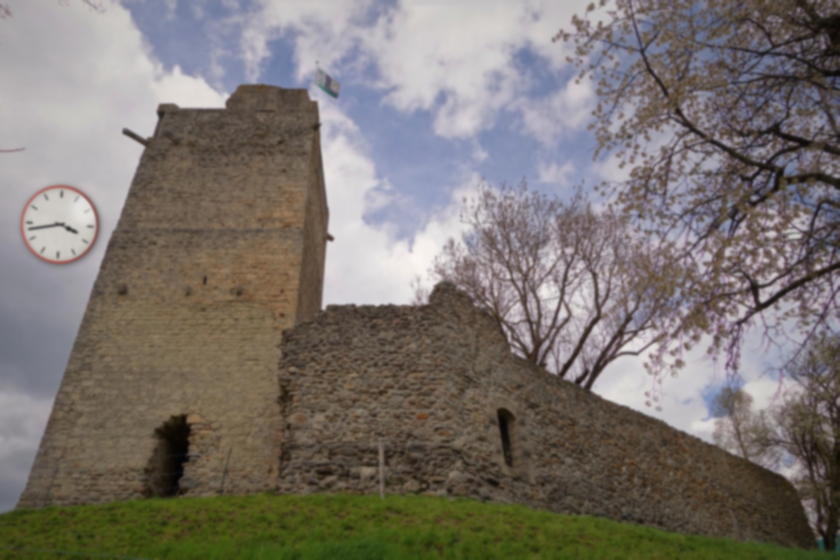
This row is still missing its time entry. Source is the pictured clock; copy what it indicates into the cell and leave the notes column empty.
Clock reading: 3:43
